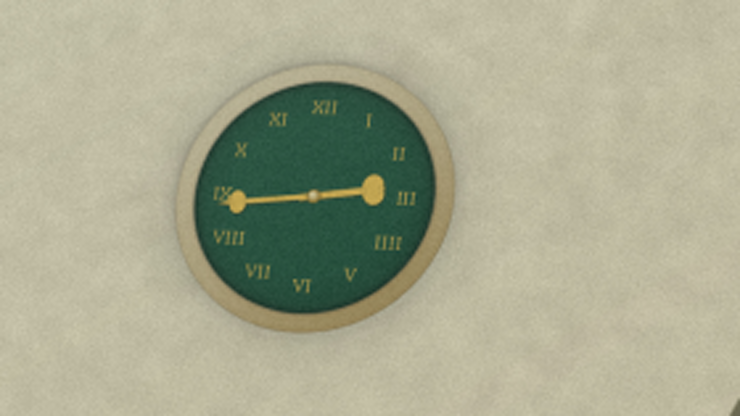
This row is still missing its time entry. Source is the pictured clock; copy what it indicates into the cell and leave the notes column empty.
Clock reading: 2:44
